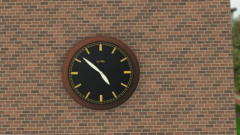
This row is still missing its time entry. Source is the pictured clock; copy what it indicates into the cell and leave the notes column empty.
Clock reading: 4:52
